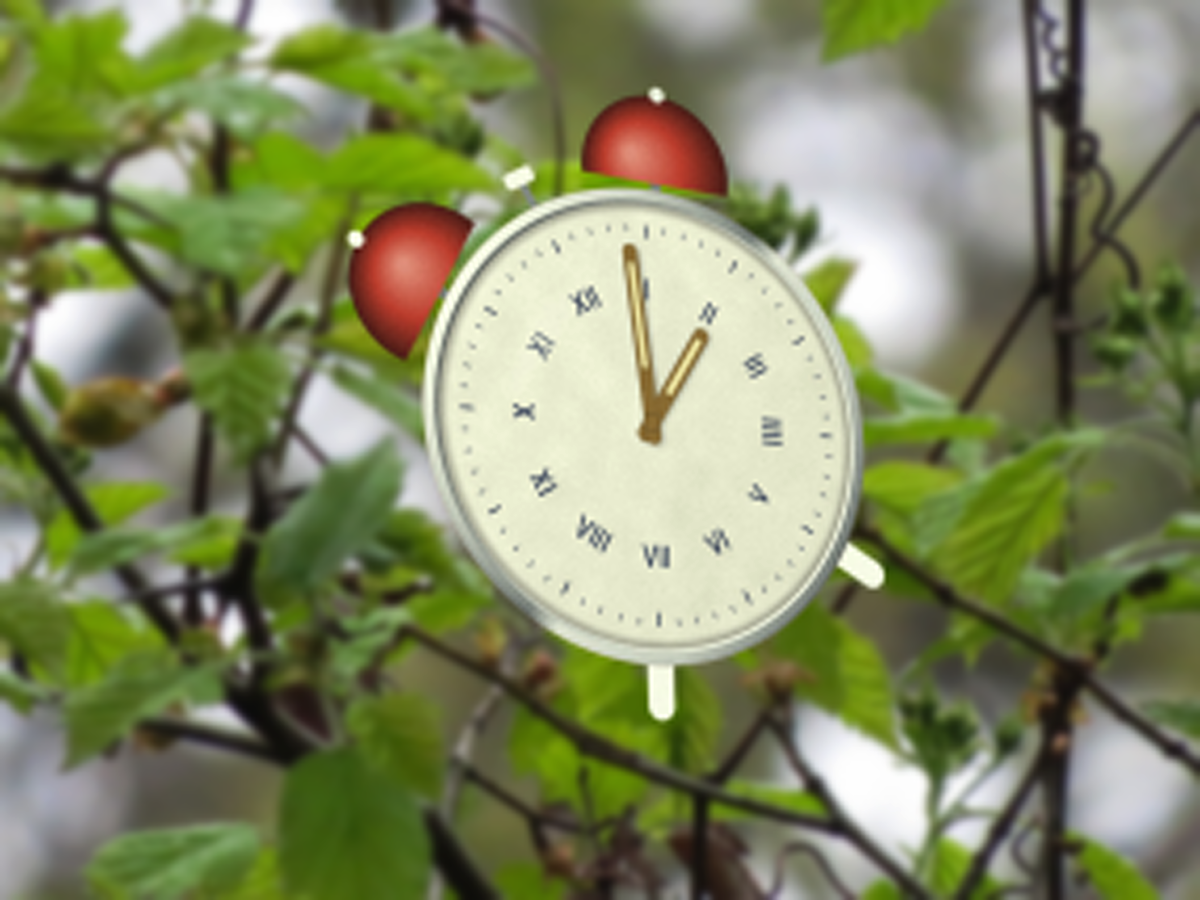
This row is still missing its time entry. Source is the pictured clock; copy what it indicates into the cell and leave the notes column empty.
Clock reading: 2:04
